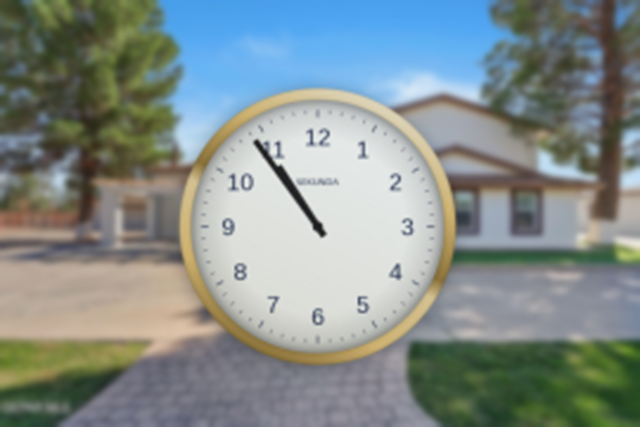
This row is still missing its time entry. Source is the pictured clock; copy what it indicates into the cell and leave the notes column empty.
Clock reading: 10:54
